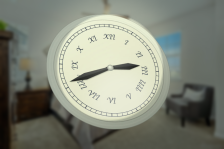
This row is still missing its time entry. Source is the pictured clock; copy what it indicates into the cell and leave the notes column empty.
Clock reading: 2:41
